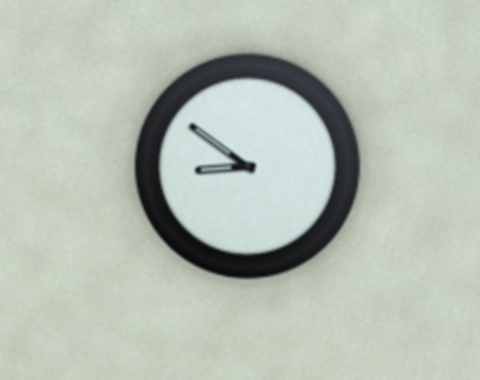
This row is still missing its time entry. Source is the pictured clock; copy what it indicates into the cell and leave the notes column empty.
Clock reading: 8:51
